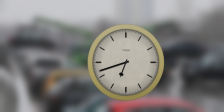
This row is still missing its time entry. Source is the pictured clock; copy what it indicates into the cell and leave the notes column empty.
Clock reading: 6:42
